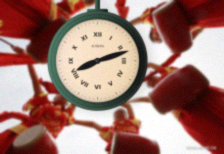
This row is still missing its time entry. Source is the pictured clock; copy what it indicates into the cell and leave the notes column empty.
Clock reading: 8:12
